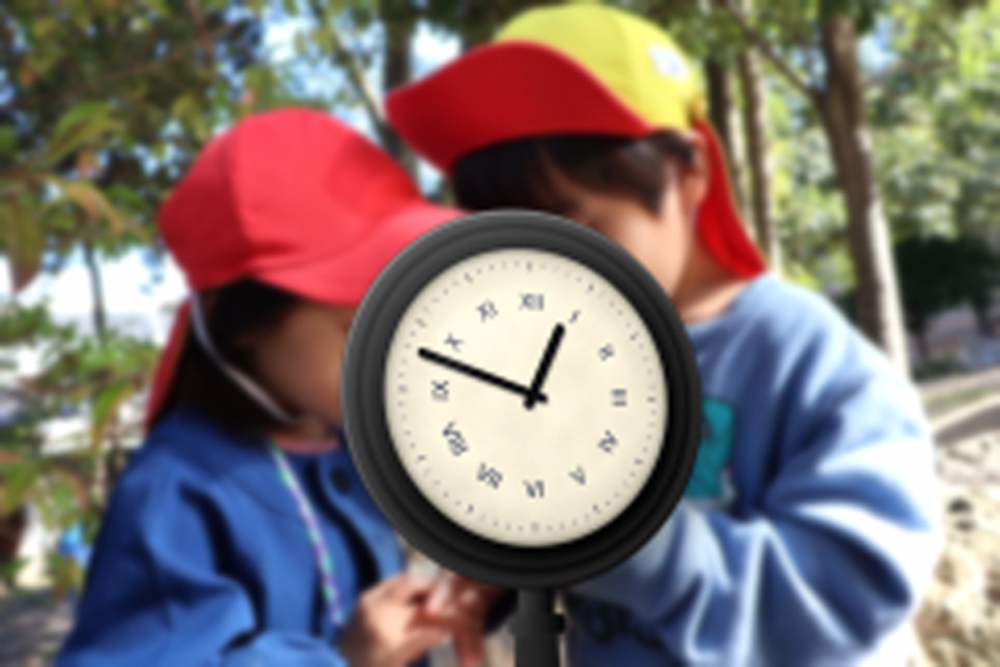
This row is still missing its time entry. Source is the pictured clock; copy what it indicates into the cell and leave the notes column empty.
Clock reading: 12:48
